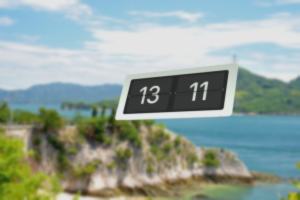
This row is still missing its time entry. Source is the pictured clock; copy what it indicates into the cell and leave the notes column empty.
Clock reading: 13:11
